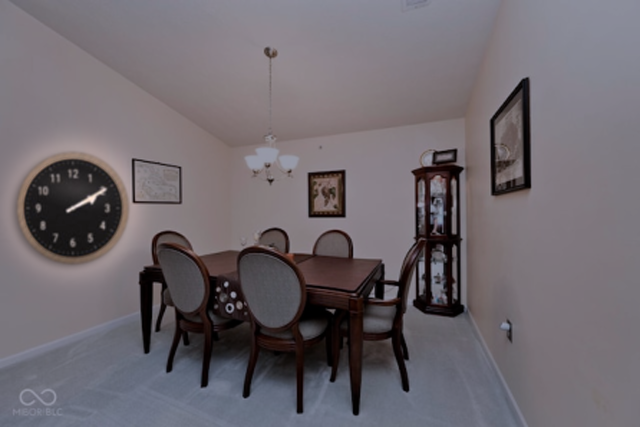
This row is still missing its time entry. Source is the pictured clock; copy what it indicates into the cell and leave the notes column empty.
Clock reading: 2:10
